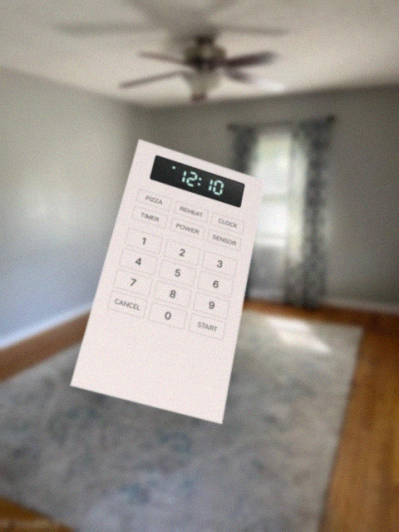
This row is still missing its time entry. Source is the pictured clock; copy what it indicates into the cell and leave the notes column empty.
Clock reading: 12:10
